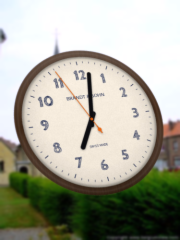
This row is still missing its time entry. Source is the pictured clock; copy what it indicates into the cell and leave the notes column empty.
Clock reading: 7:01:56
